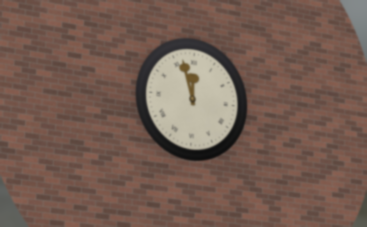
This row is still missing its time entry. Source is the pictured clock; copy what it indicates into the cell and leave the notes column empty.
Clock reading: 11:57
